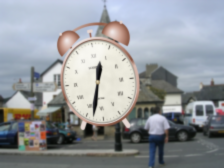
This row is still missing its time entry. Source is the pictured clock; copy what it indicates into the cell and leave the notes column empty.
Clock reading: 12:33
